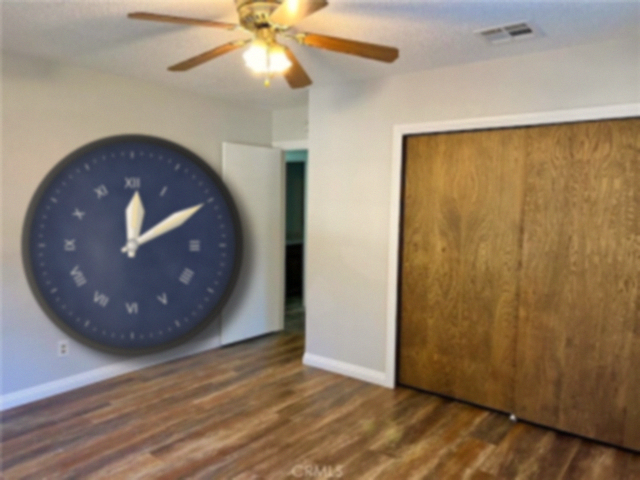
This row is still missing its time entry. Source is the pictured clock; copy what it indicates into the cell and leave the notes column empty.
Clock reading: 12:10
